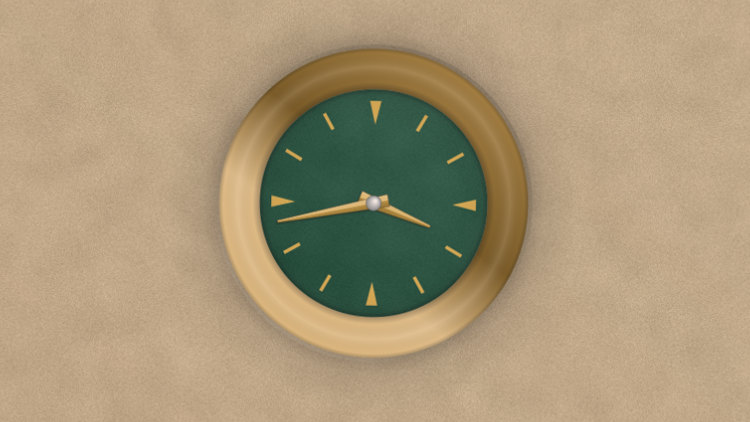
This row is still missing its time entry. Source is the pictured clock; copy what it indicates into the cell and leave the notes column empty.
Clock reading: 3:43
